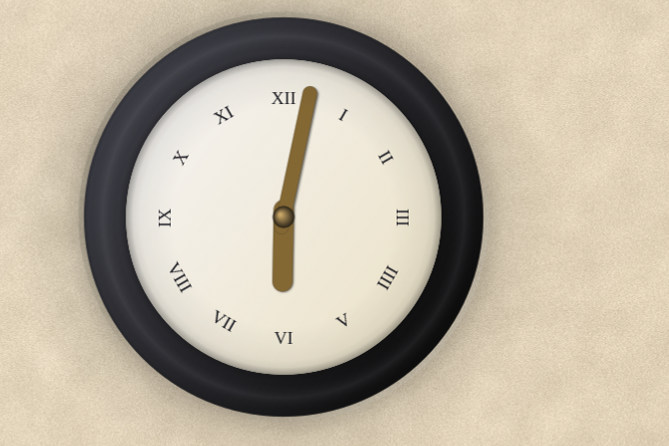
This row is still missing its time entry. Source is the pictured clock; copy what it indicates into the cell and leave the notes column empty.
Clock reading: 6:02
